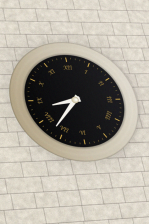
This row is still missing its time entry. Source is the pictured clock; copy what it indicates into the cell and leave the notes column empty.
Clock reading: 8:37
